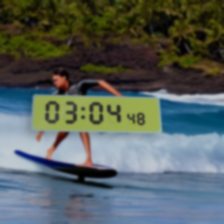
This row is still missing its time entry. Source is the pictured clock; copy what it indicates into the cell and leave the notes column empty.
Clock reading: 3:04:48
